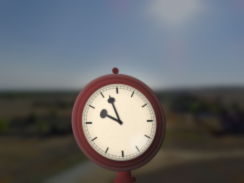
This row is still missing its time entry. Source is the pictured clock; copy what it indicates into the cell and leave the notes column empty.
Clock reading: 9:57
